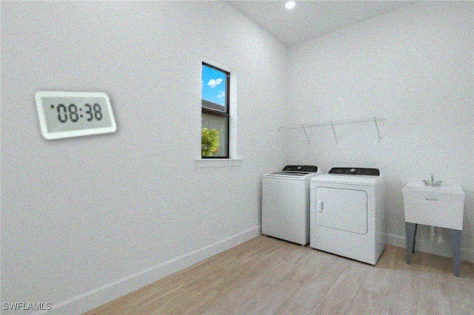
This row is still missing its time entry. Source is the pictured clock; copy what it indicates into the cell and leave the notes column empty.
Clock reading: 8:38
